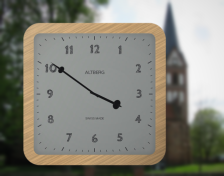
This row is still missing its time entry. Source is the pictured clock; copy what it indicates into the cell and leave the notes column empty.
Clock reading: 3:51
